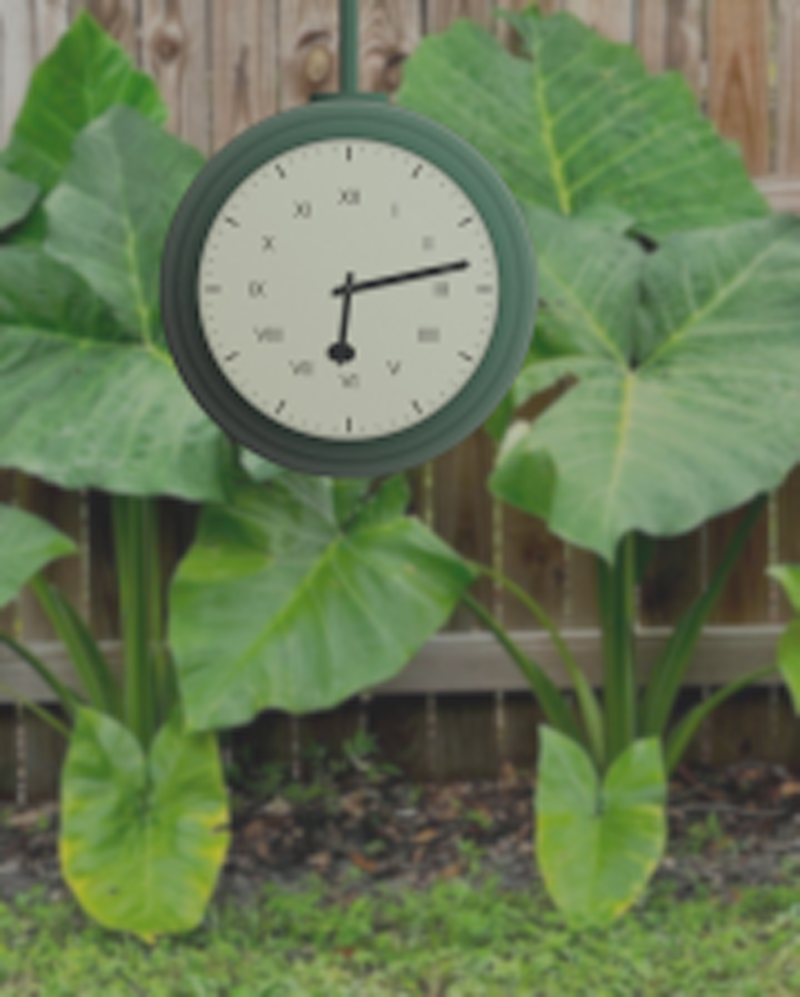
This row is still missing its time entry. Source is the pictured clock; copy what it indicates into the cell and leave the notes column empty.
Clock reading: 6:13
